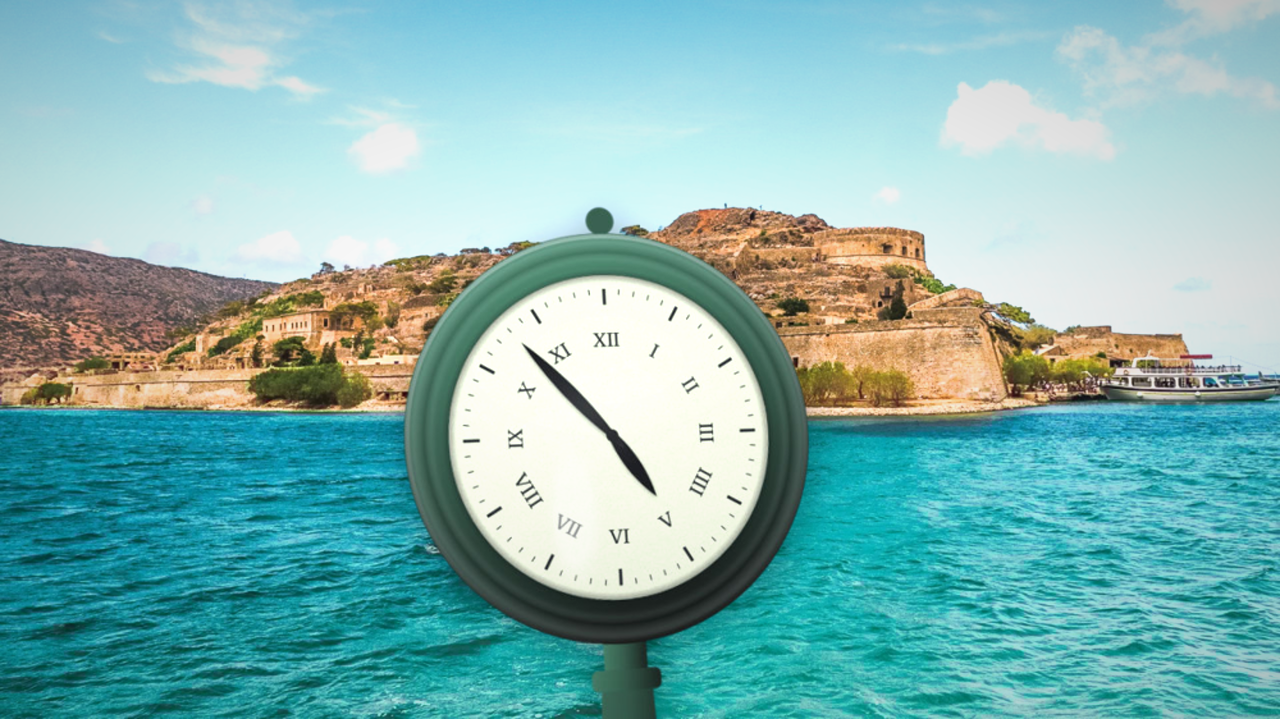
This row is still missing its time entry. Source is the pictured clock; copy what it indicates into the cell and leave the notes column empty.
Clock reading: 4:53
